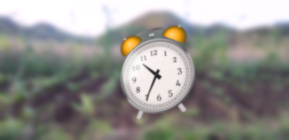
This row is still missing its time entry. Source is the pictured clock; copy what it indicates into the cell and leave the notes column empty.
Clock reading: 10:35
